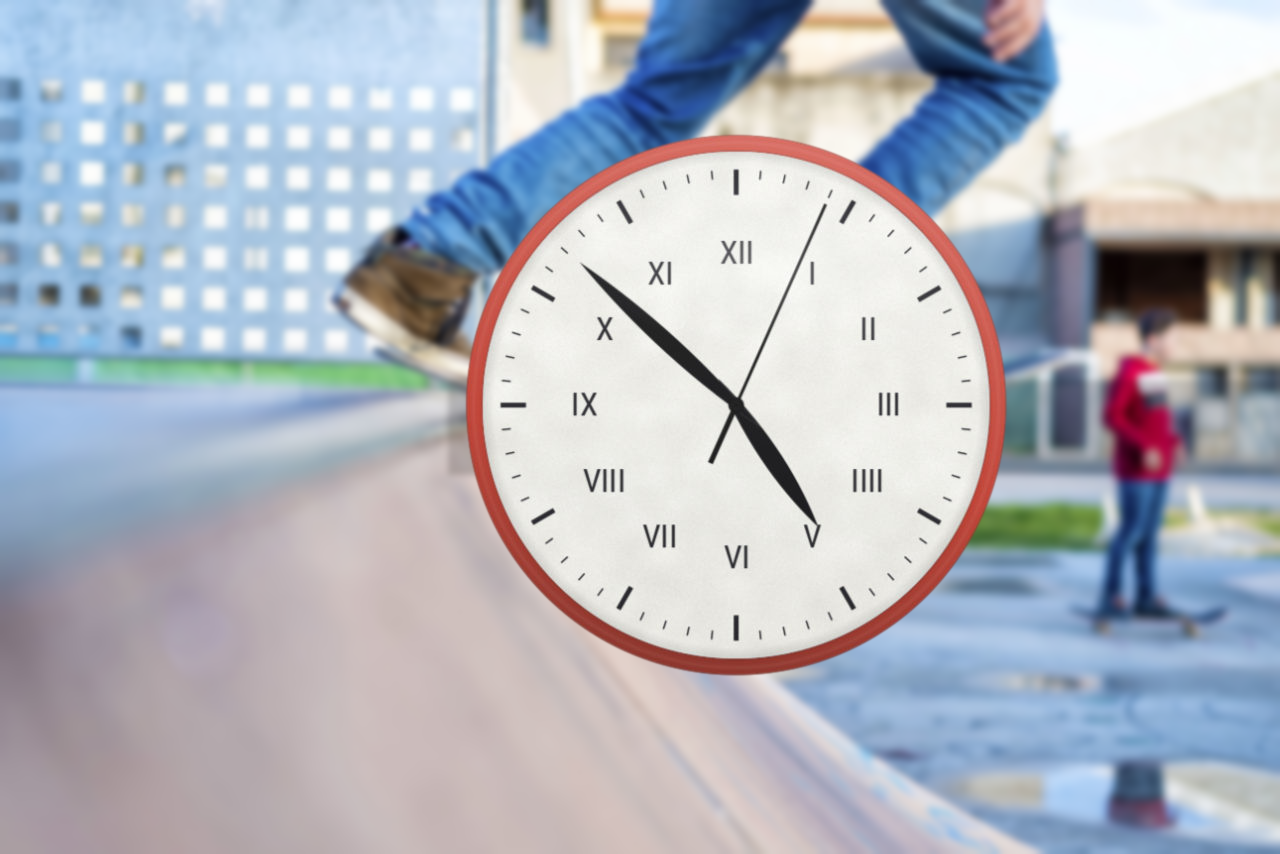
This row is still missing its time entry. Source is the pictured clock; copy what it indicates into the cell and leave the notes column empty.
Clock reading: 4:52:04
